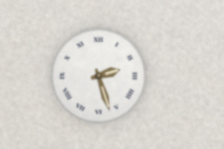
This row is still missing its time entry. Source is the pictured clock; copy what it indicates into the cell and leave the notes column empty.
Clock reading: 2:27
